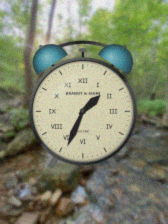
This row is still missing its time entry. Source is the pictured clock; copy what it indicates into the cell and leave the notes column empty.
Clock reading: 1:34
